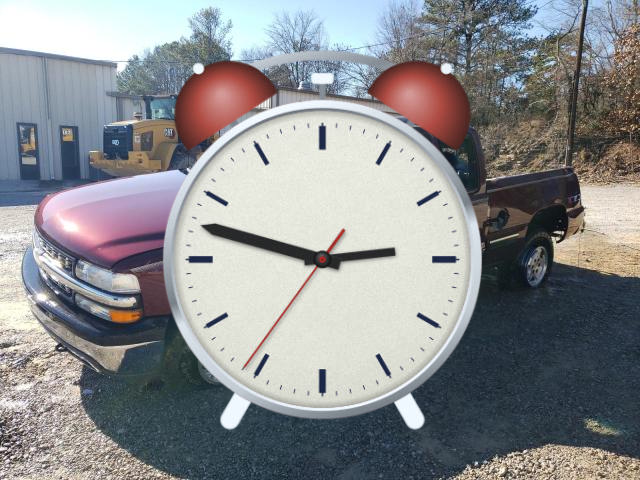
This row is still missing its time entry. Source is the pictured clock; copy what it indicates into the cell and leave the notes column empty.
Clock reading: 2:47:36
